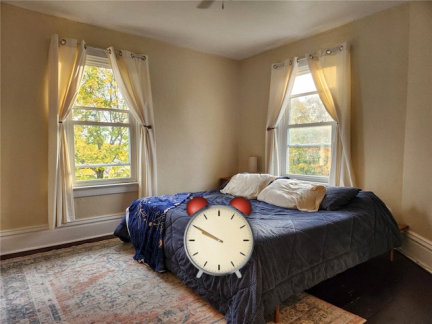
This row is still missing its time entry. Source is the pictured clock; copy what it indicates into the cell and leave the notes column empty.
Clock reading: 9:50
